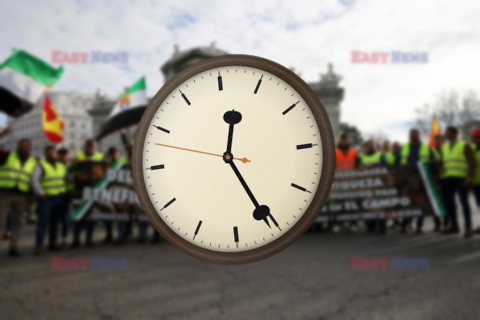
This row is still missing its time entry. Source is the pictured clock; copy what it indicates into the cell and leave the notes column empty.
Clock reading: 12:25:48
